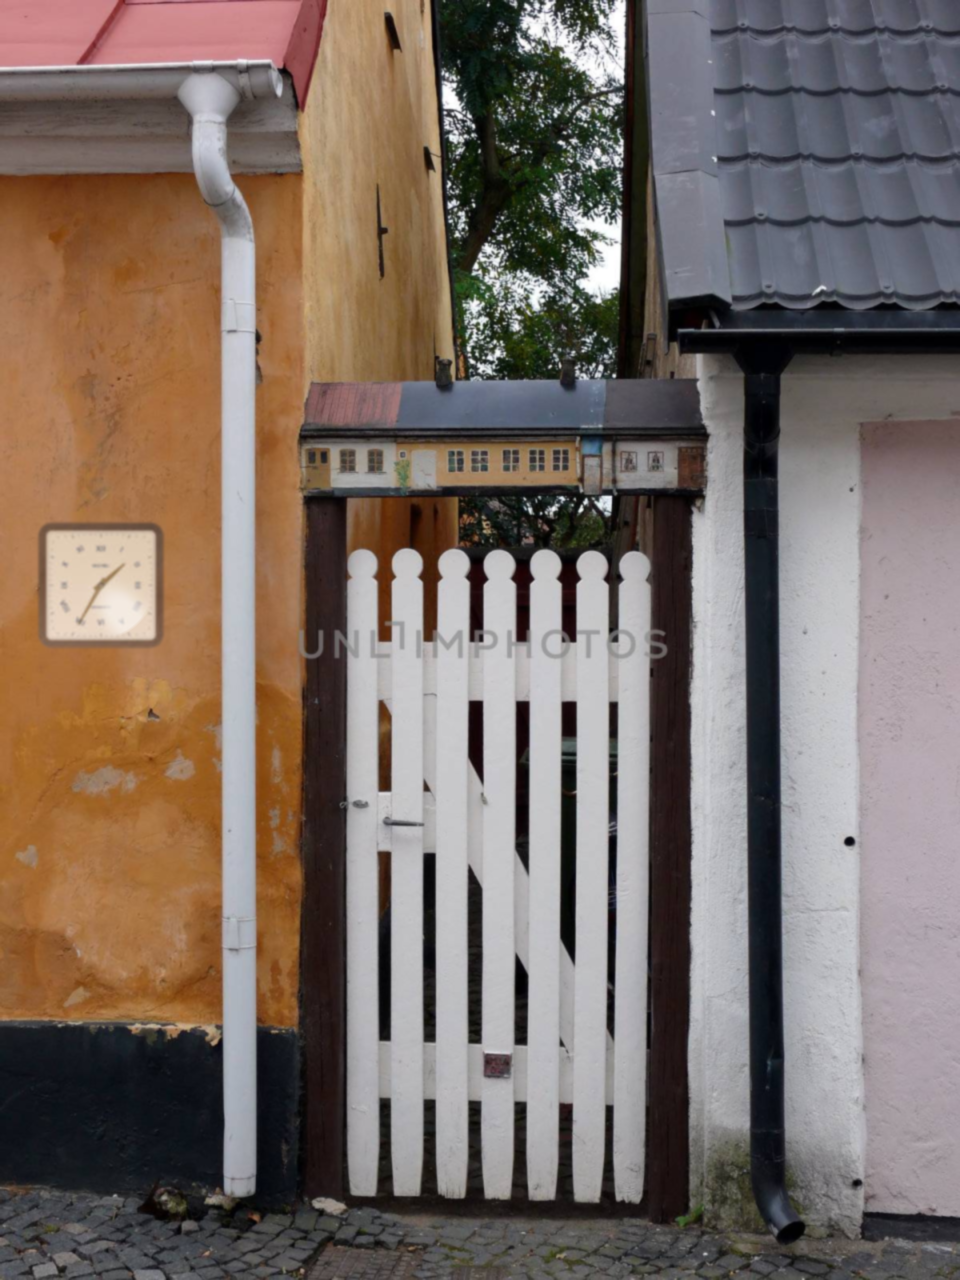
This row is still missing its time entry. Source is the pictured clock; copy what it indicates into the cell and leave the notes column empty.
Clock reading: 1:35
